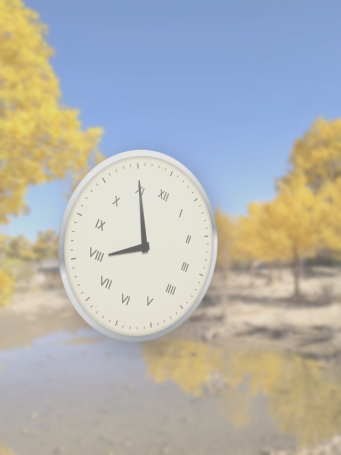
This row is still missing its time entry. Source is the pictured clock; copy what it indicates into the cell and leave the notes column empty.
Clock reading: 7:55
